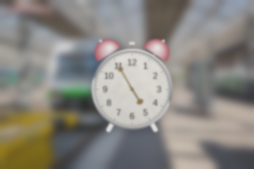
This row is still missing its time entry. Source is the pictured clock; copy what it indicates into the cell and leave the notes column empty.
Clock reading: 4:55
